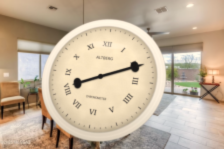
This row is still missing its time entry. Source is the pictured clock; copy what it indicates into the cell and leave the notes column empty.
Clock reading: 8:11
